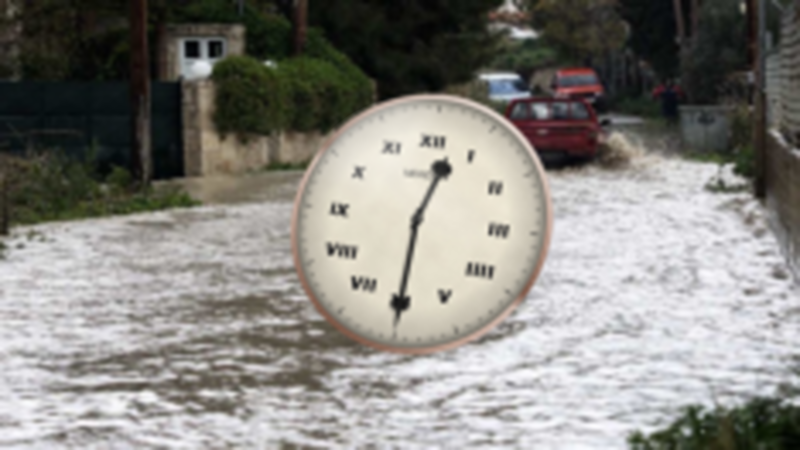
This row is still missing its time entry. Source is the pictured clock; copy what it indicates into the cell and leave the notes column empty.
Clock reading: 12:30
